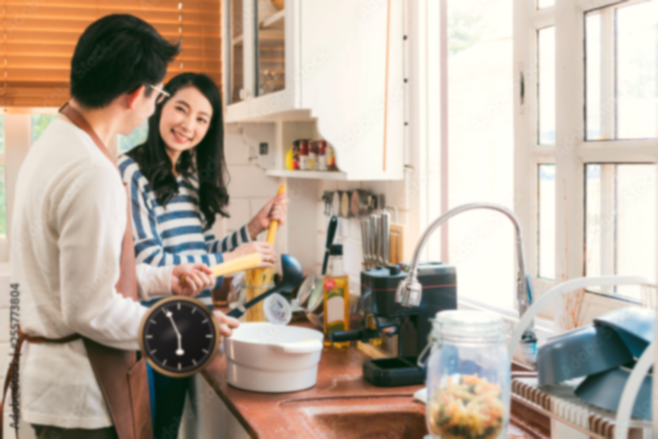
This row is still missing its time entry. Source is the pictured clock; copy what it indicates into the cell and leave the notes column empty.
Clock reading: 5:56
